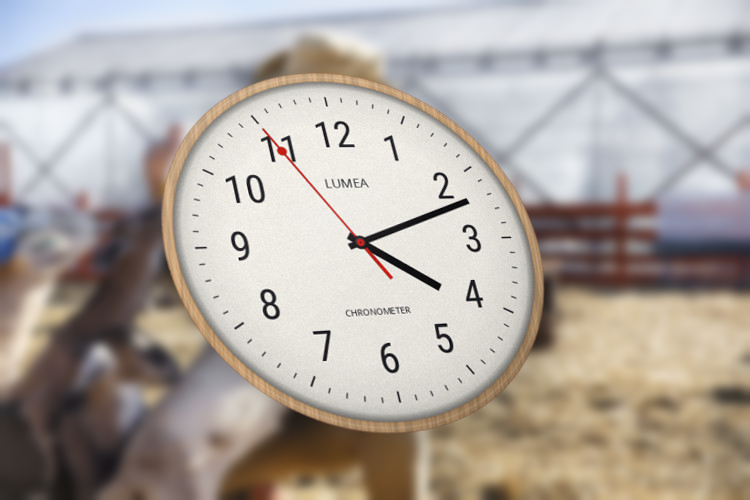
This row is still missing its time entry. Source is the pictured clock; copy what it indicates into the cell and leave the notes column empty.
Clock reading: 4:11:55
